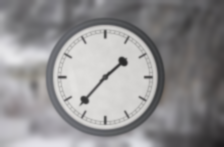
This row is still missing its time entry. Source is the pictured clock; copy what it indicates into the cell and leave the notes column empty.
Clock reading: 1:37
